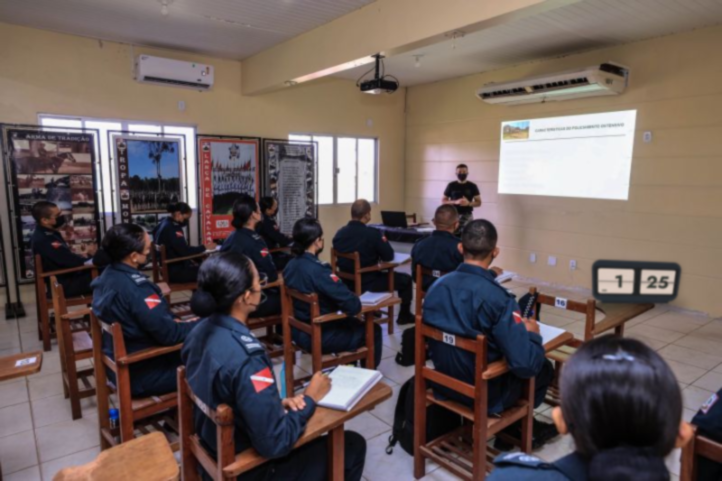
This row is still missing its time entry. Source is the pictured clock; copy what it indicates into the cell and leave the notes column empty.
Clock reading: 1:25
